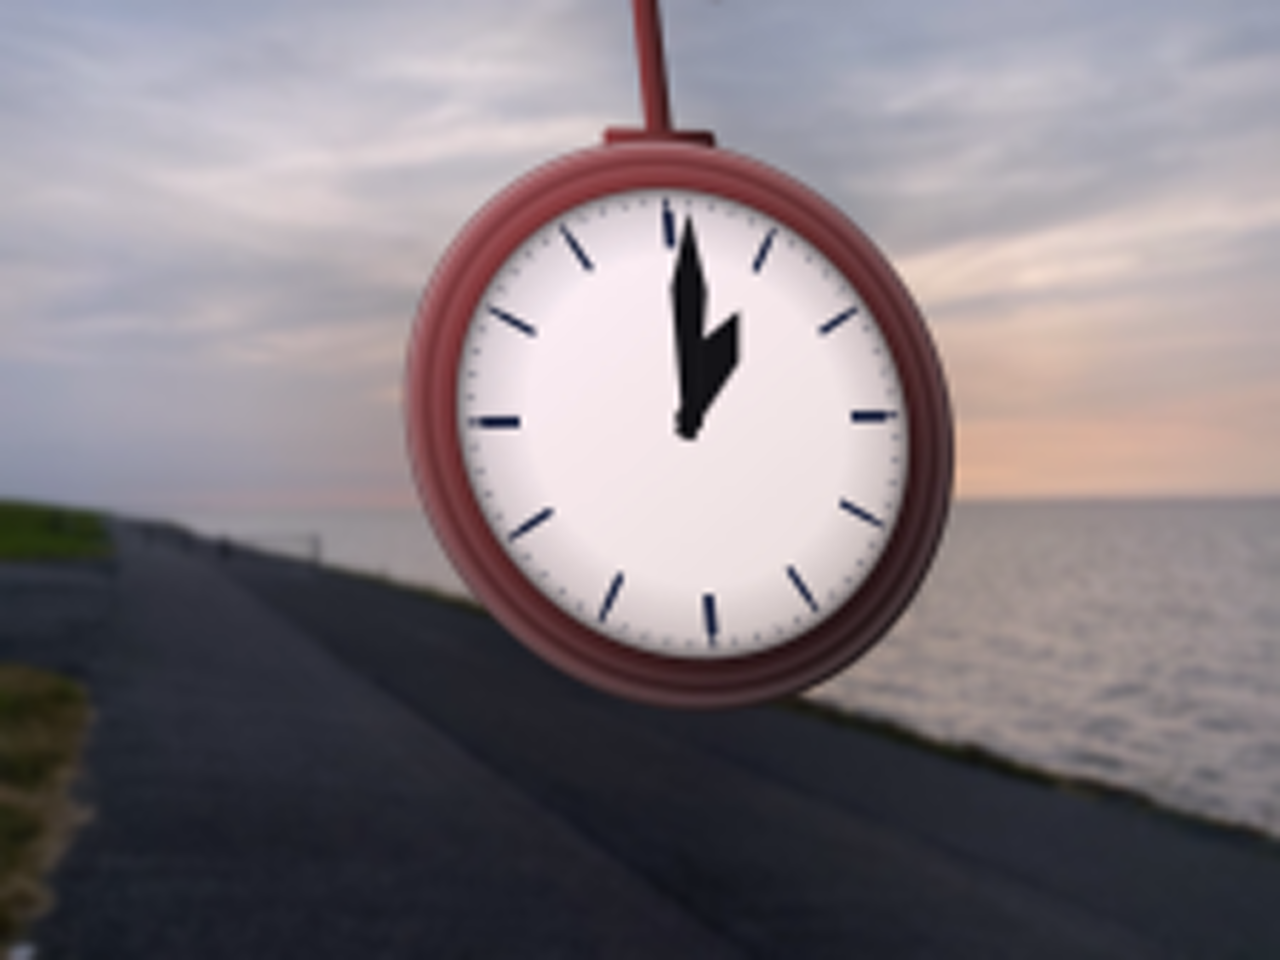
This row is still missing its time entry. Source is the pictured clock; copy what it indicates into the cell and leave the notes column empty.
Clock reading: 1:01
